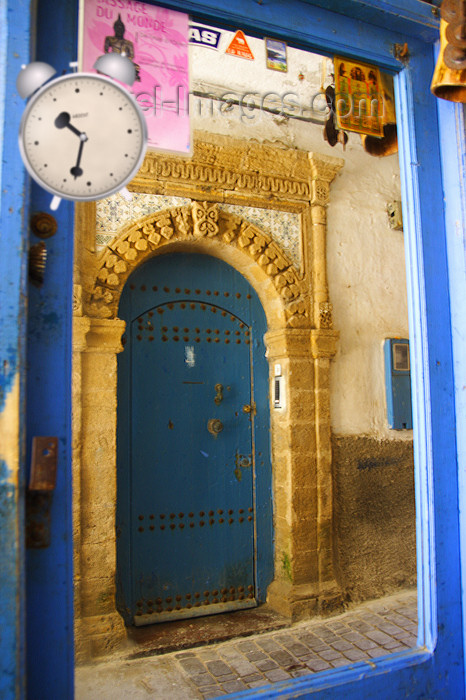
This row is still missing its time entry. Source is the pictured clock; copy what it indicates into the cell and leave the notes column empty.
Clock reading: 10:33
